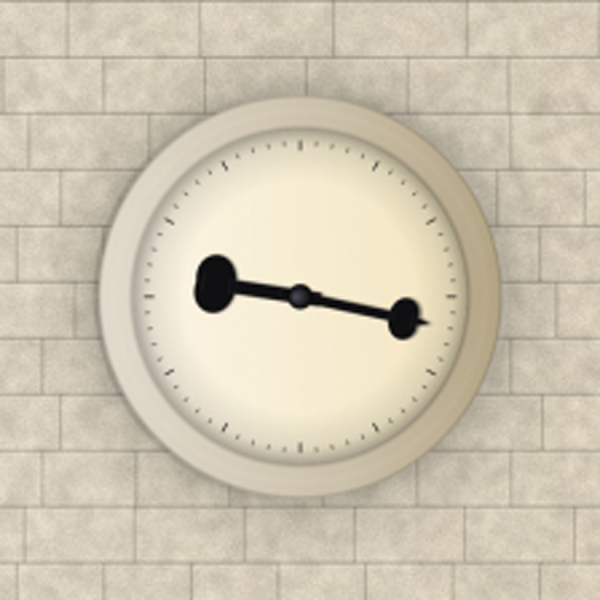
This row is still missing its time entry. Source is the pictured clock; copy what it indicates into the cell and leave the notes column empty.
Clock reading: 9:17
